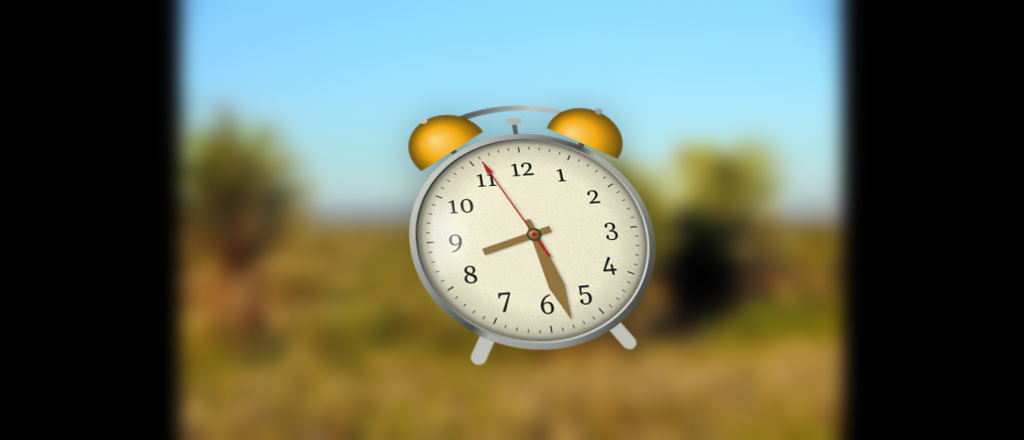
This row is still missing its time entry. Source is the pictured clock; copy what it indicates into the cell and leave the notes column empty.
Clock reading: 8:27:56
